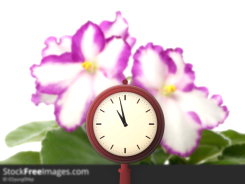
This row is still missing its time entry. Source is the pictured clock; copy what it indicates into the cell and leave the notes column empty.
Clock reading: 10:58
